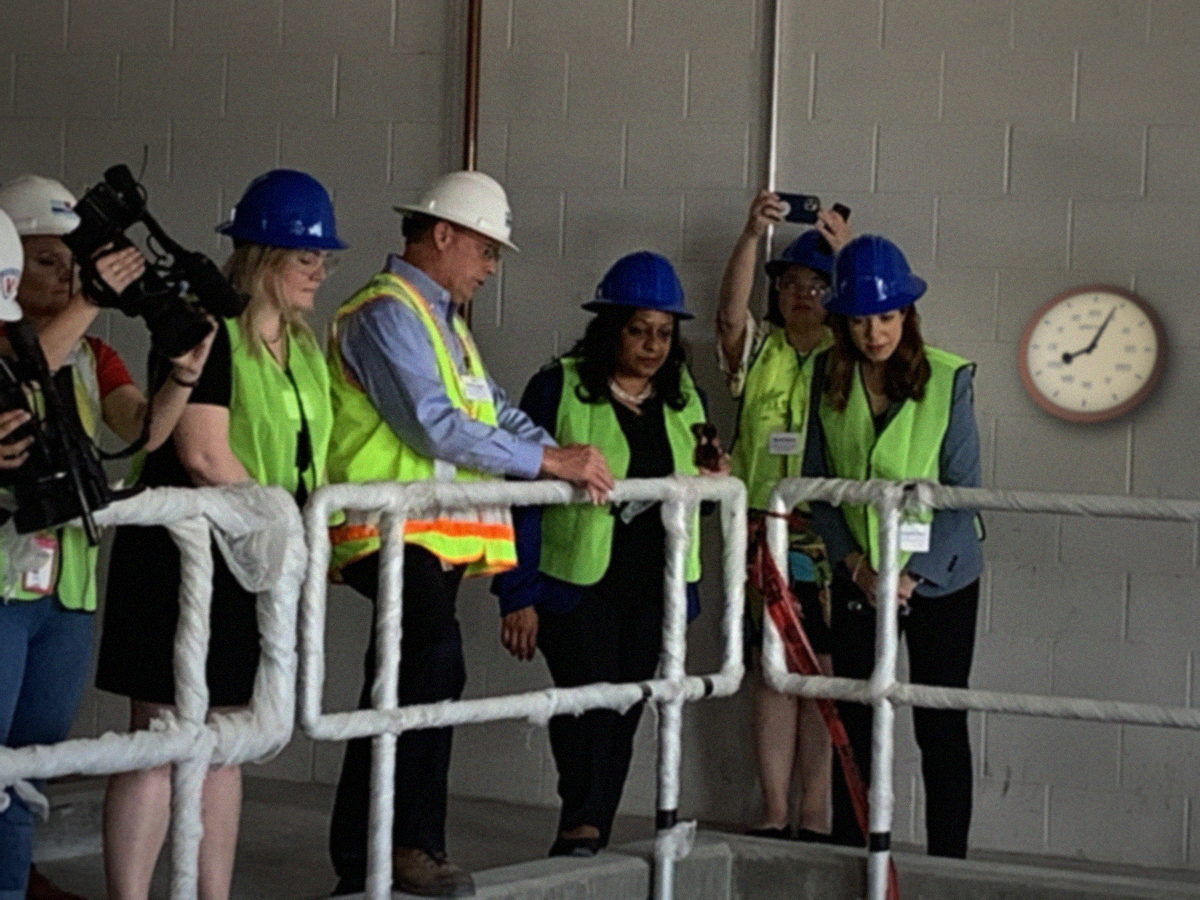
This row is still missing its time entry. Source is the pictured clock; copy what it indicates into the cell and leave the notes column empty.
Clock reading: 8:04
